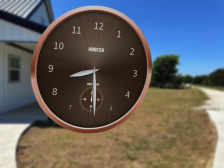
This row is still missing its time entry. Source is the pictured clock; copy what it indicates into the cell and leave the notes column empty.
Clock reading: 8:29
